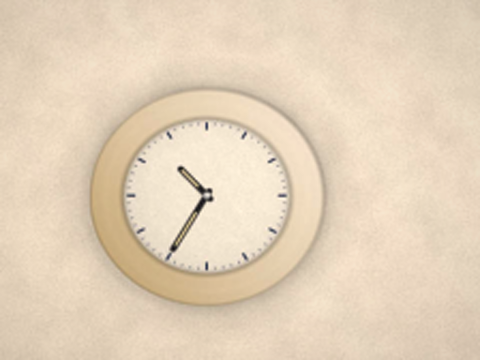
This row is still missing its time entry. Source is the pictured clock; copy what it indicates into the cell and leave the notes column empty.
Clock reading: 10:35
